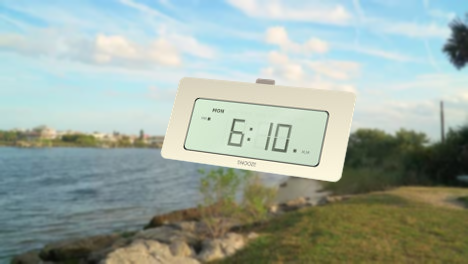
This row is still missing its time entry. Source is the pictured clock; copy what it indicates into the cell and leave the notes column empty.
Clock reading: 6:10
